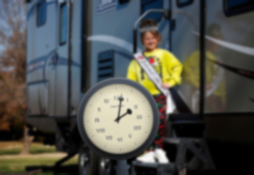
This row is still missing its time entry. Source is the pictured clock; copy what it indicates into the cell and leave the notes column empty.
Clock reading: 2:02
